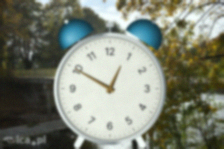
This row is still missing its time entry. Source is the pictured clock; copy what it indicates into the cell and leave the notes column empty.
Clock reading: 12:50
